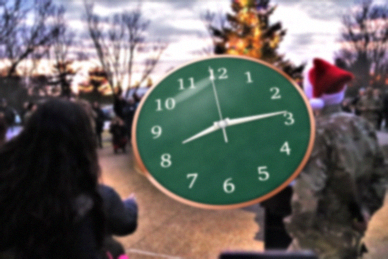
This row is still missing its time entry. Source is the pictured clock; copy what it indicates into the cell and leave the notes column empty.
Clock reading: 8:13:59
